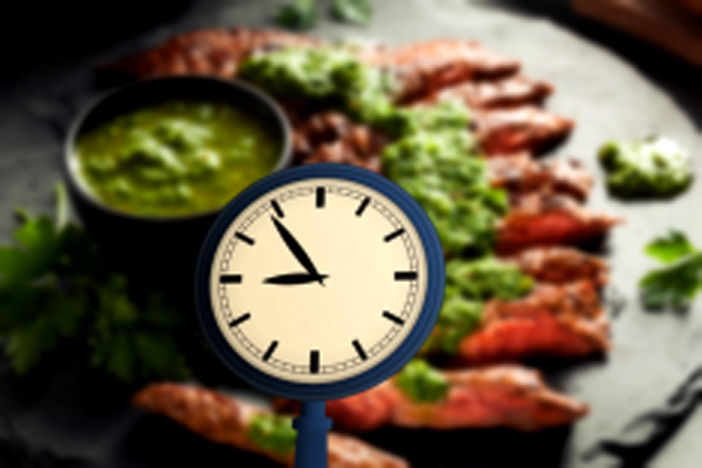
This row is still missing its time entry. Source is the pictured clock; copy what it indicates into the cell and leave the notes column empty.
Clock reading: 8:54
